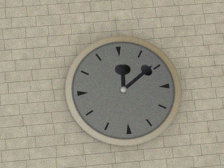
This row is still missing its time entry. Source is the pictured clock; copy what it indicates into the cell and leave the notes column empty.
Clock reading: 12:09
